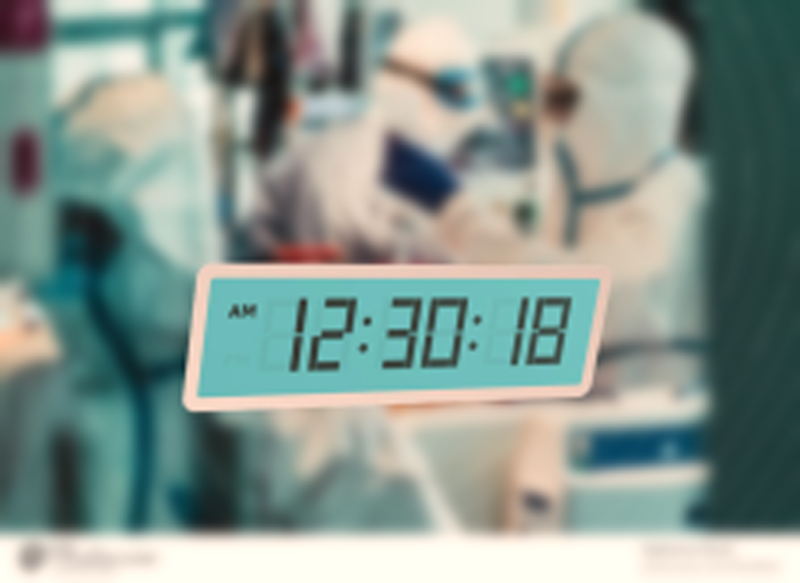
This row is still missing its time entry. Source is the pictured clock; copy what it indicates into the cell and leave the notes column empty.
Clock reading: 12:30:18
